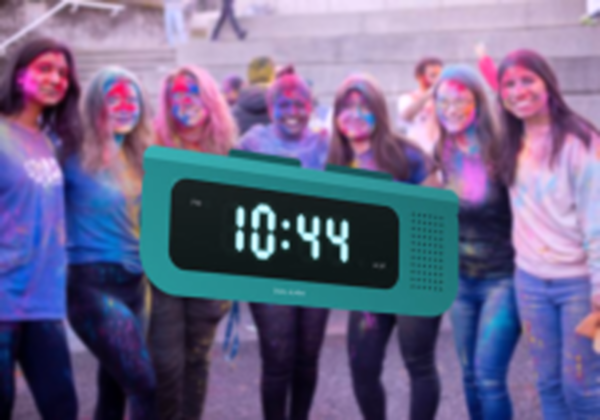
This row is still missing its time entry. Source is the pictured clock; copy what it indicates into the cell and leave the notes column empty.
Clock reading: 10:44
